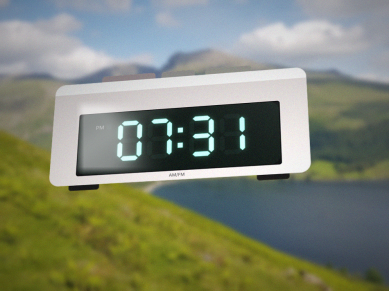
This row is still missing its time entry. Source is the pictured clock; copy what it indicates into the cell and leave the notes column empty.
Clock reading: 7:31
